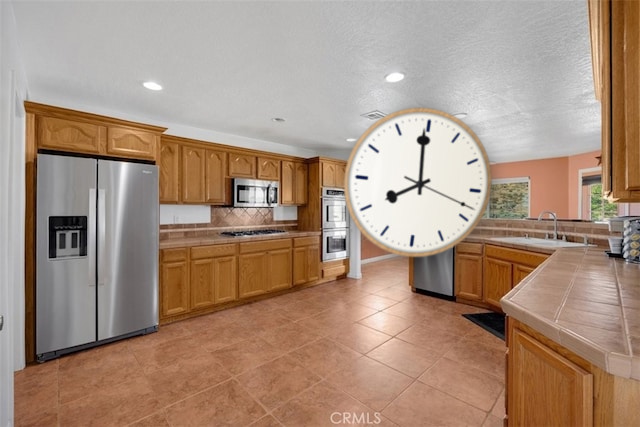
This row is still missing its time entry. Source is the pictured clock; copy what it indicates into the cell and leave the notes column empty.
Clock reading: 7:59:18
